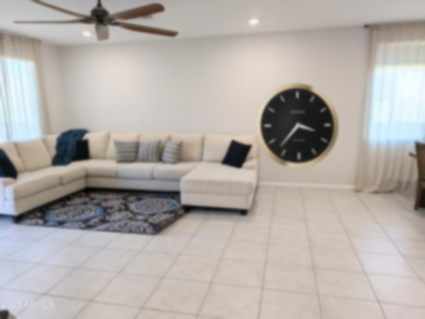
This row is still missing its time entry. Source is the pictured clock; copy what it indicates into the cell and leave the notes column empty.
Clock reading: 3:37
